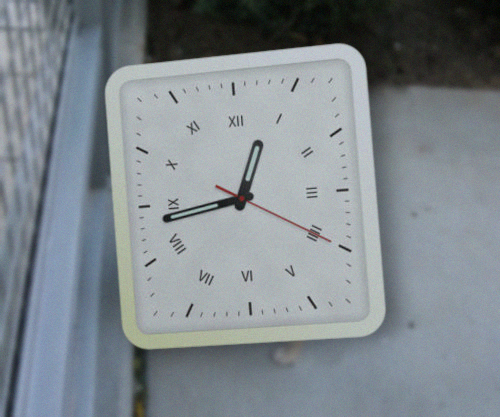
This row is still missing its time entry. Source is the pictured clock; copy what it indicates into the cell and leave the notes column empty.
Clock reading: 12:43:20
